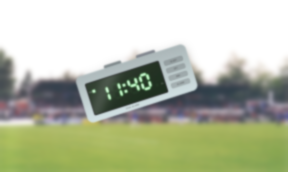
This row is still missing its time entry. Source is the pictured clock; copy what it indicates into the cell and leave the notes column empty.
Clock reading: 11:40
